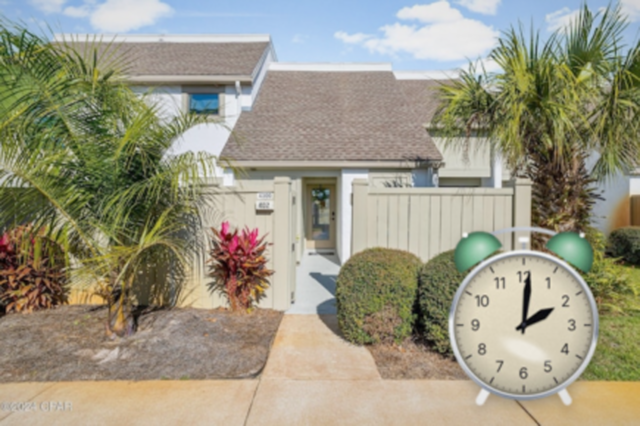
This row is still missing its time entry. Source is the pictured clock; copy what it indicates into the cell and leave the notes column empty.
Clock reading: 2:01
